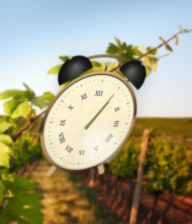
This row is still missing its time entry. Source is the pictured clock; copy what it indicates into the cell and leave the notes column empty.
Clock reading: 1:05
